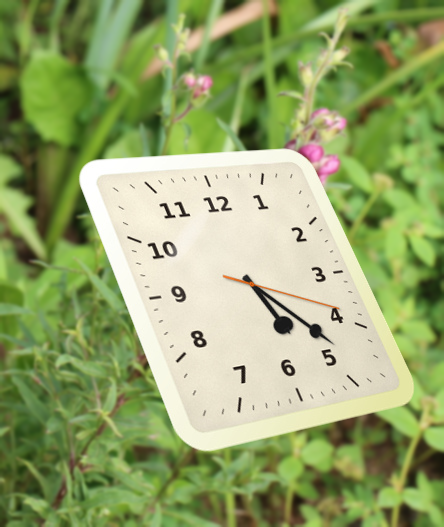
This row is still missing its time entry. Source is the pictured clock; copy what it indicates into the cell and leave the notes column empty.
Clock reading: 5:23:19
